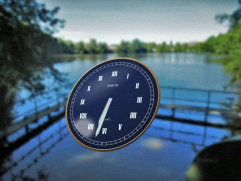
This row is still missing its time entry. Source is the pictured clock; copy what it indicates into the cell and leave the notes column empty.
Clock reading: 6:32
